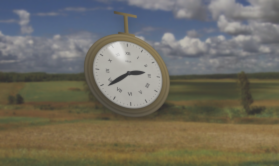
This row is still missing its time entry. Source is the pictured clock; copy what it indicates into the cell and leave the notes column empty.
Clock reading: 2:39
